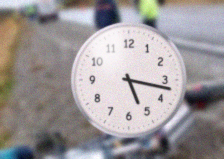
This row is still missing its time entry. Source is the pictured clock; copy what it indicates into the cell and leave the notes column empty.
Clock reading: 5:17
